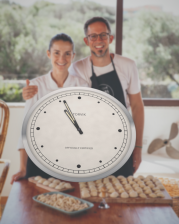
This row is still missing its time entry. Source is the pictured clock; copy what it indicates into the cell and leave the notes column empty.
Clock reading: 10:56
